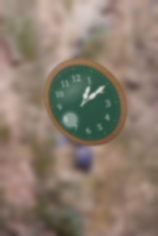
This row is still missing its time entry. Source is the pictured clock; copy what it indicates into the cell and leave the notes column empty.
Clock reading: 1:10
